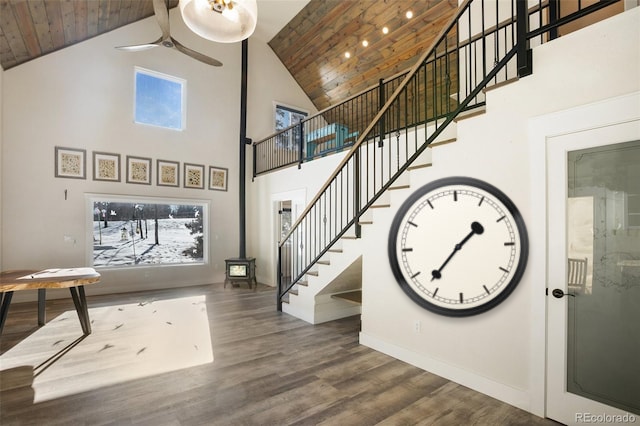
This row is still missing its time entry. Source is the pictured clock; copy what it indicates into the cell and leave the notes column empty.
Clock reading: 1:37
